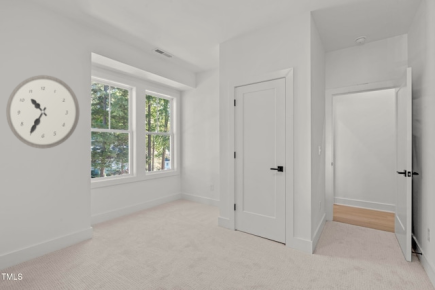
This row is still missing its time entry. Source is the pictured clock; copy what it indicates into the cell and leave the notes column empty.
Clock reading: 10:35
